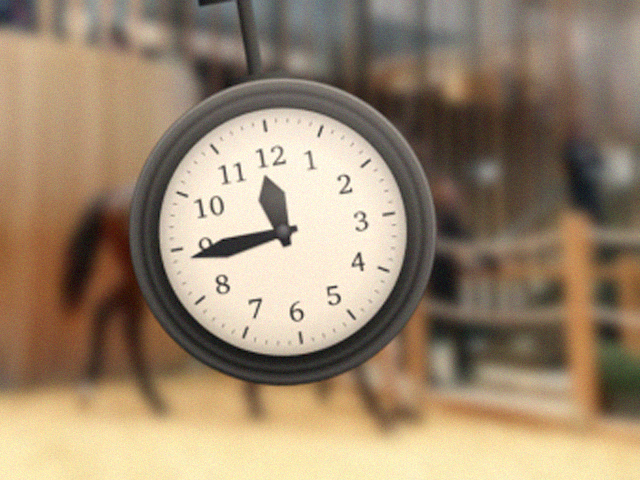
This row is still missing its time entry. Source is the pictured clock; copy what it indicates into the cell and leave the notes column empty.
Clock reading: 11:44
